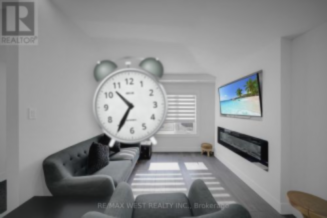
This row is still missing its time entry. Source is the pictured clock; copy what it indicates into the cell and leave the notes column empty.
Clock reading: 10:35
